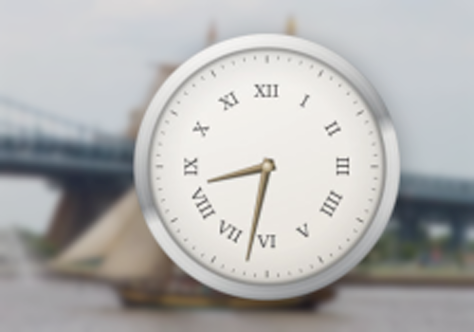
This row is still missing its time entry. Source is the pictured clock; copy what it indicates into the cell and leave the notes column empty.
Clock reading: 8:32
